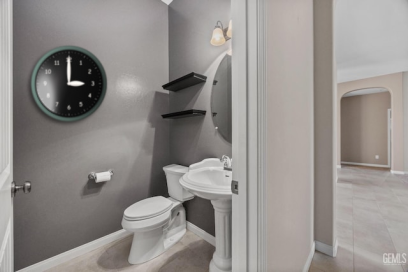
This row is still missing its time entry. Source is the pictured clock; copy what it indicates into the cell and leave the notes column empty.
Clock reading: 3:00
